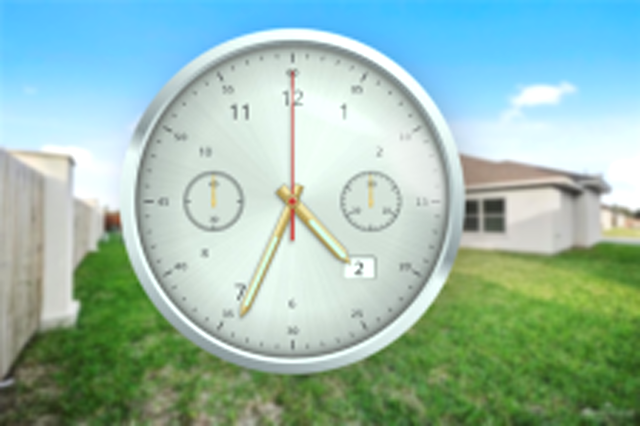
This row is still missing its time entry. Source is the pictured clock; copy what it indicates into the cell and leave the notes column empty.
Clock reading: 4:34
